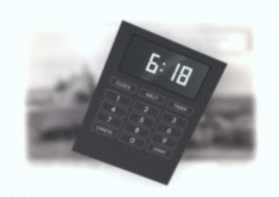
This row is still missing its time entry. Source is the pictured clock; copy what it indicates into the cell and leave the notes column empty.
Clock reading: 6:18
